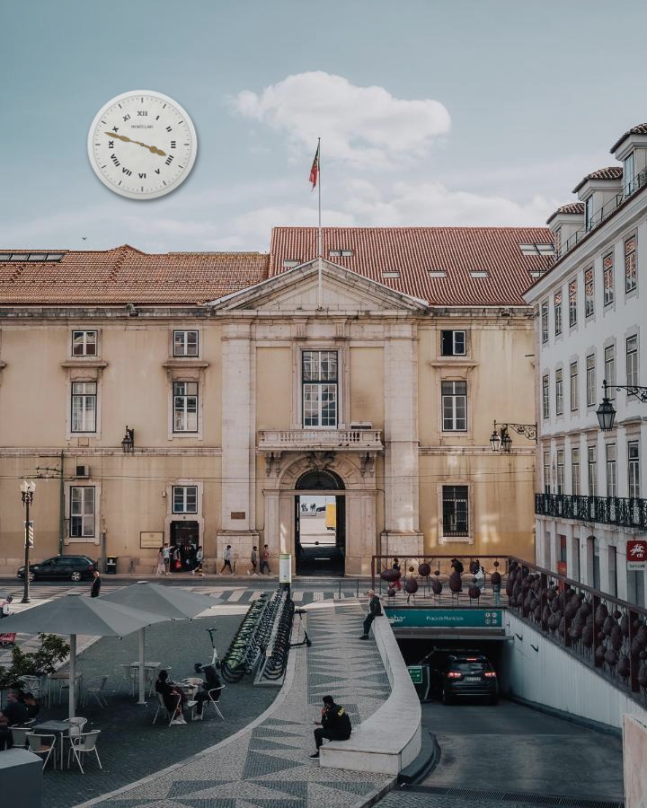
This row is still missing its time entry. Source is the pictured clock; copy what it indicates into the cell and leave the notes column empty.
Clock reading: 3:48
